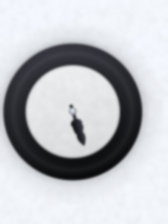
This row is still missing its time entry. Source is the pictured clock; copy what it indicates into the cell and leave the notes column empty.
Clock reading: 5:27
